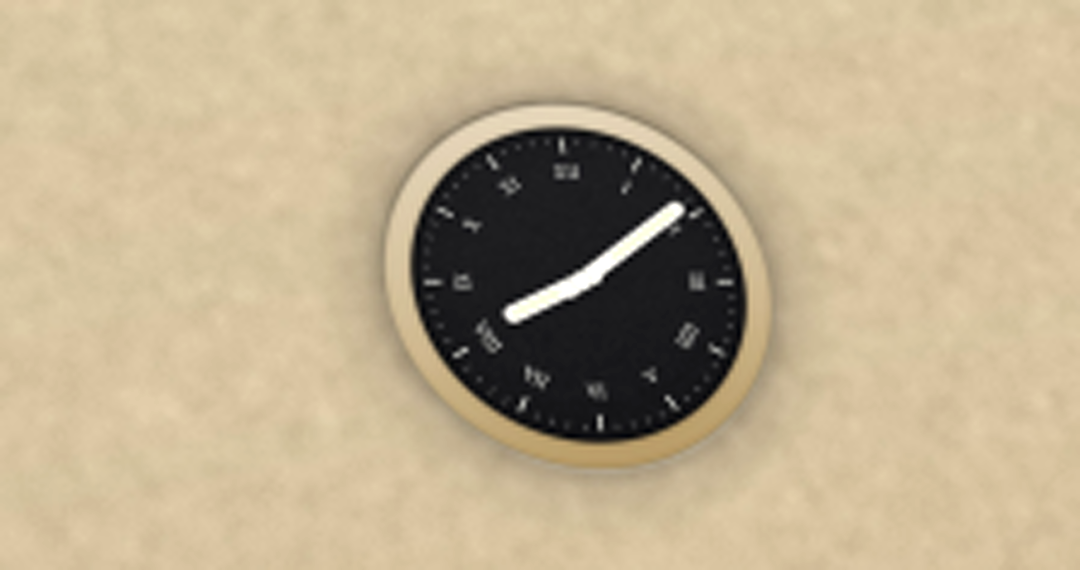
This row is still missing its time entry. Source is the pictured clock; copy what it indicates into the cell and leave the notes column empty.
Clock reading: 8:09
